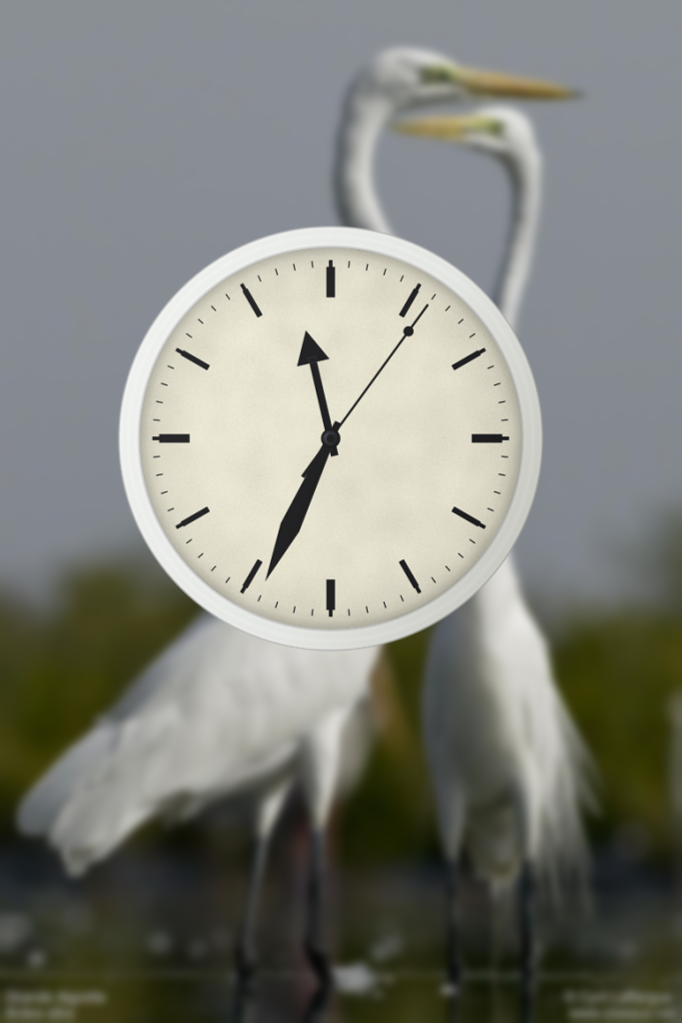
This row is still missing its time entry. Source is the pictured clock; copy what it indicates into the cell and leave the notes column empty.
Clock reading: 11:34:06
